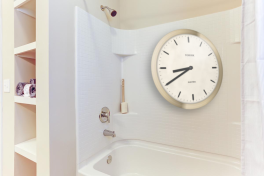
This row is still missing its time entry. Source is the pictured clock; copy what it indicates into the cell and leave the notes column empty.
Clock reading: 8:40
